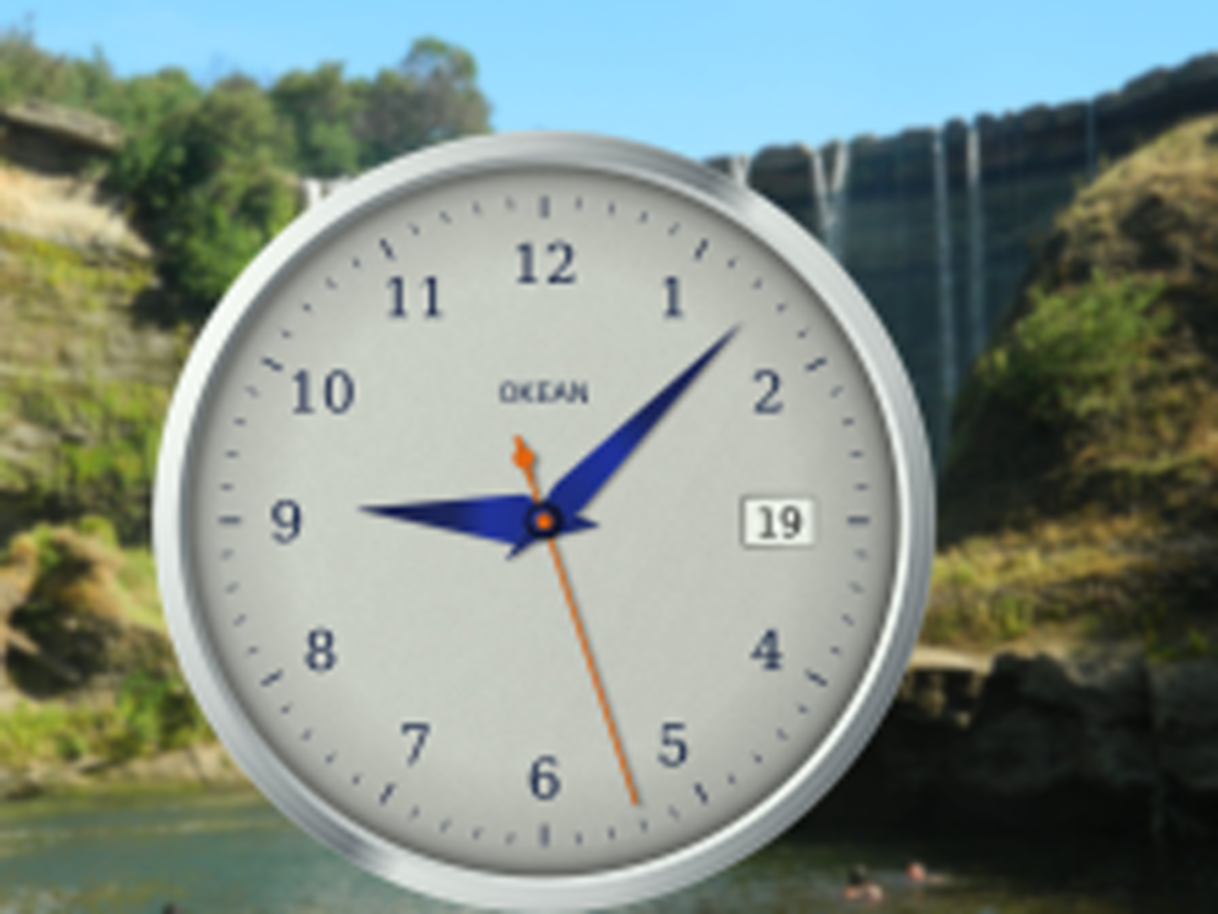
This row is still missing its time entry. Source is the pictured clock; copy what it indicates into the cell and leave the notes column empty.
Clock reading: 9:07:27
